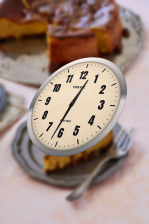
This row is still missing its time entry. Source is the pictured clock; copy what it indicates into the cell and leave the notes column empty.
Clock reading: 12:32
